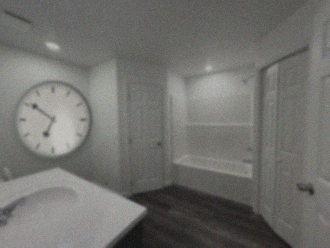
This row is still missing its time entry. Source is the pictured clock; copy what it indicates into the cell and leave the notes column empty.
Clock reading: 6:51
